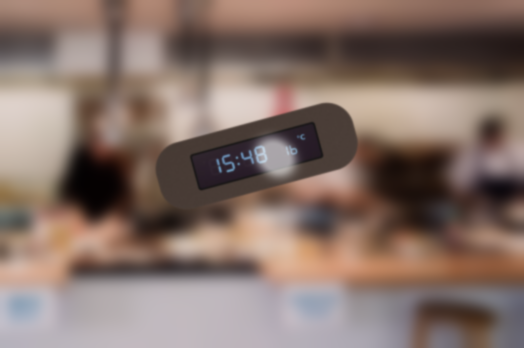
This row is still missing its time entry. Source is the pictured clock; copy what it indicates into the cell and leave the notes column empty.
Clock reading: 15:48
